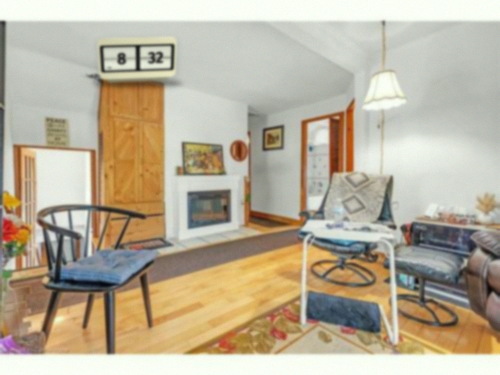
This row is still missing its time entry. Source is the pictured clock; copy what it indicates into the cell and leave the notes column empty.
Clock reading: 8:32
